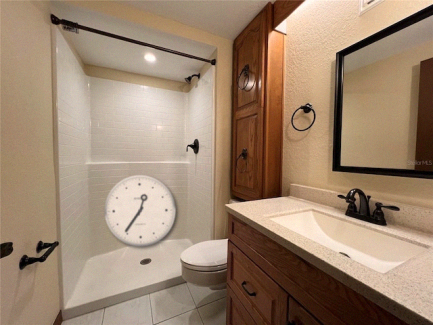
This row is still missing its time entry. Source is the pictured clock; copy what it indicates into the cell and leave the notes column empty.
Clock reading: 12:36
